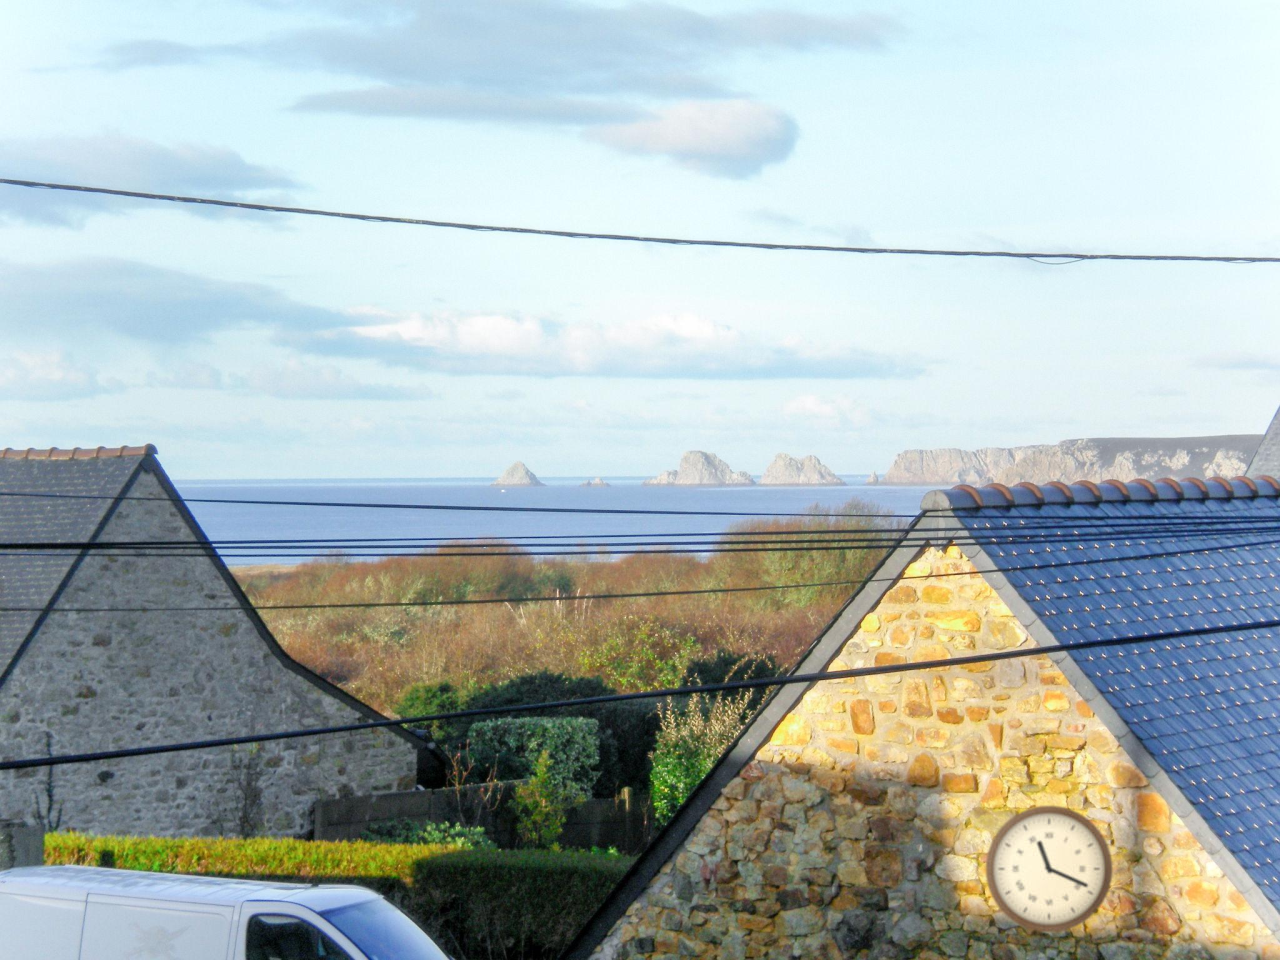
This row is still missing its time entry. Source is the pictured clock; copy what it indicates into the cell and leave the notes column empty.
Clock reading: 11:19
